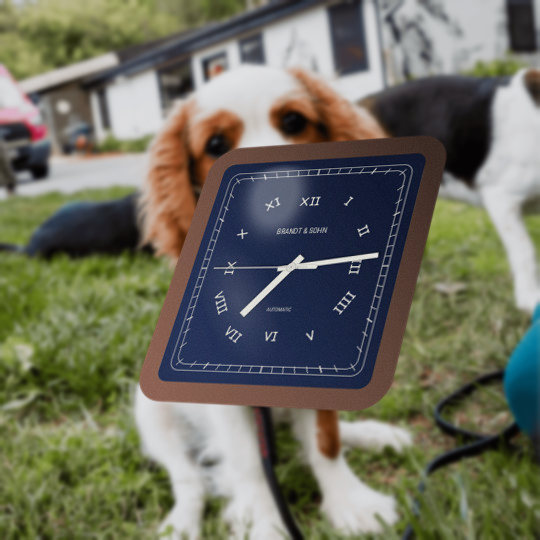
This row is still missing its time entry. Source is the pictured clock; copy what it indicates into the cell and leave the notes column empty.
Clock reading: 7:13:45
